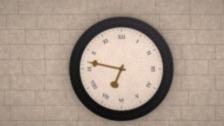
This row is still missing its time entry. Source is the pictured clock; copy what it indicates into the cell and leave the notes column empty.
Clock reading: 6:47
